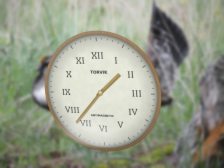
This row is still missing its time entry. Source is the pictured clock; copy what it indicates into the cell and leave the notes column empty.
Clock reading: 1:37
